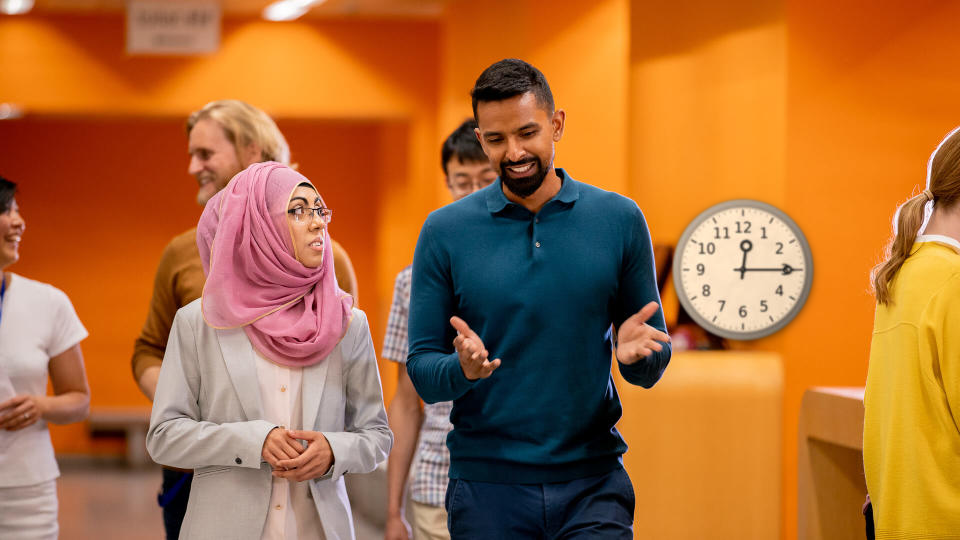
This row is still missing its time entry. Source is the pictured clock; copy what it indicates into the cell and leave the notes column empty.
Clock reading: 12:15
